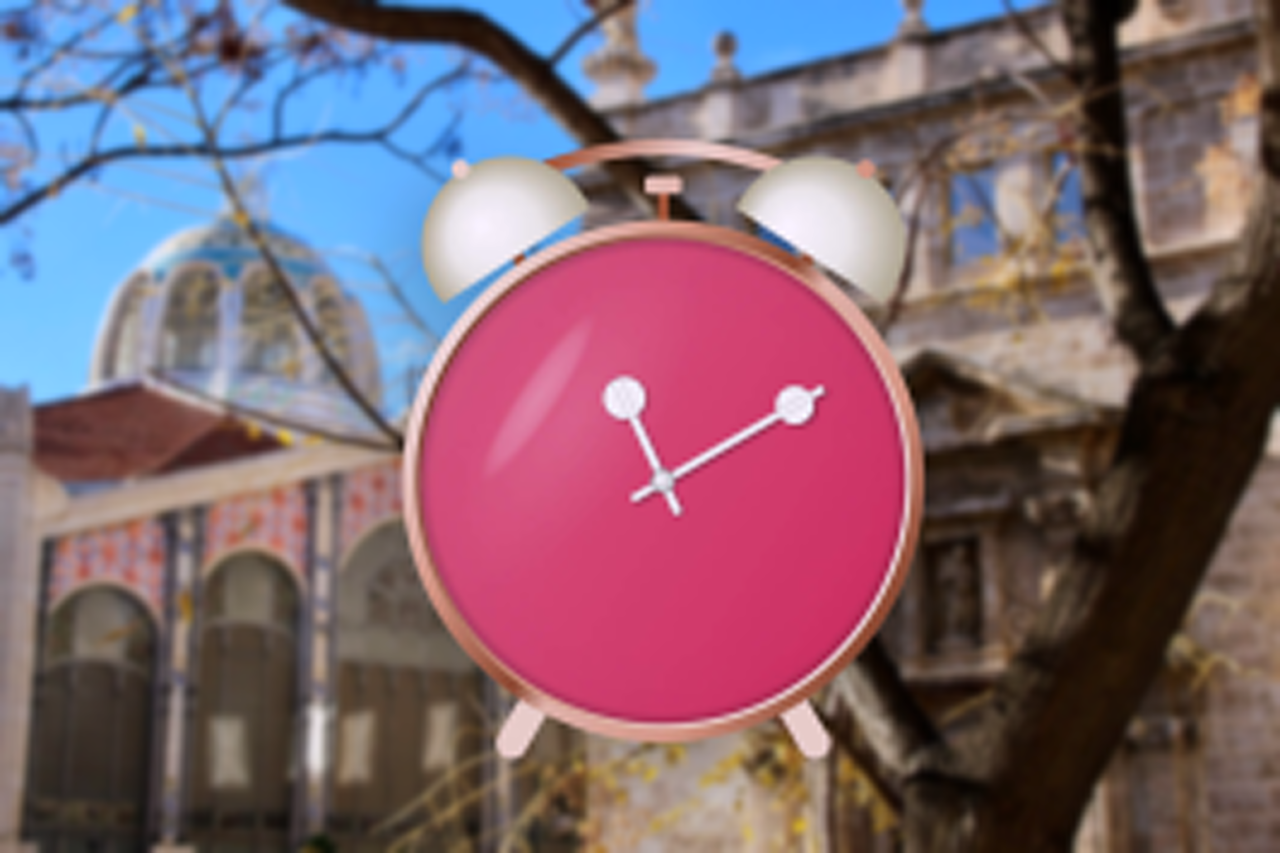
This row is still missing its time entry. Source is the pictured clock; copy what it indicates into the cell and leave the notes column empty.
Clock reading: 11:10
